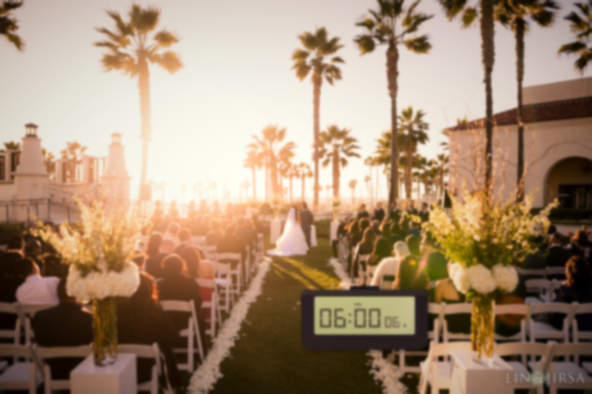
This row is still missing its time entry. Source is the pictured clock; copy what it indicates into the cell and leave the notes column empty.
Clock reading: 6:00
